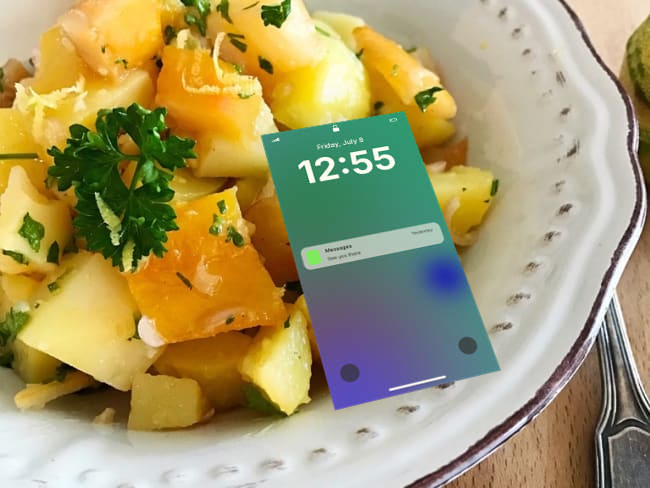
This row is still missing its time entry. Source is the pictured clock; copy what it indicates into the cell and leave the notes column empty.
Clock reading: 12:55
